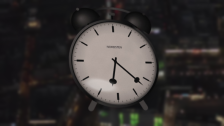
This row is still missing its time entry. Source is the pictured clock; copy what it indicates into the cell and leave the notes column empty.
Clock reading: 6:22
